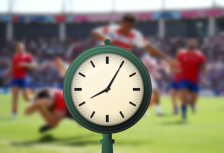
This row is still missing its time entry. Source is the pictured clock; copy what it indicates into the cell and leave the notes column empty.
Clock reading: 8:05
